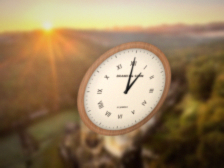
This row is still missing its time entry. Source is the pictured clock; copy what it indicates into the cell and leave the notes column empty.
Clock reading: 1:00
